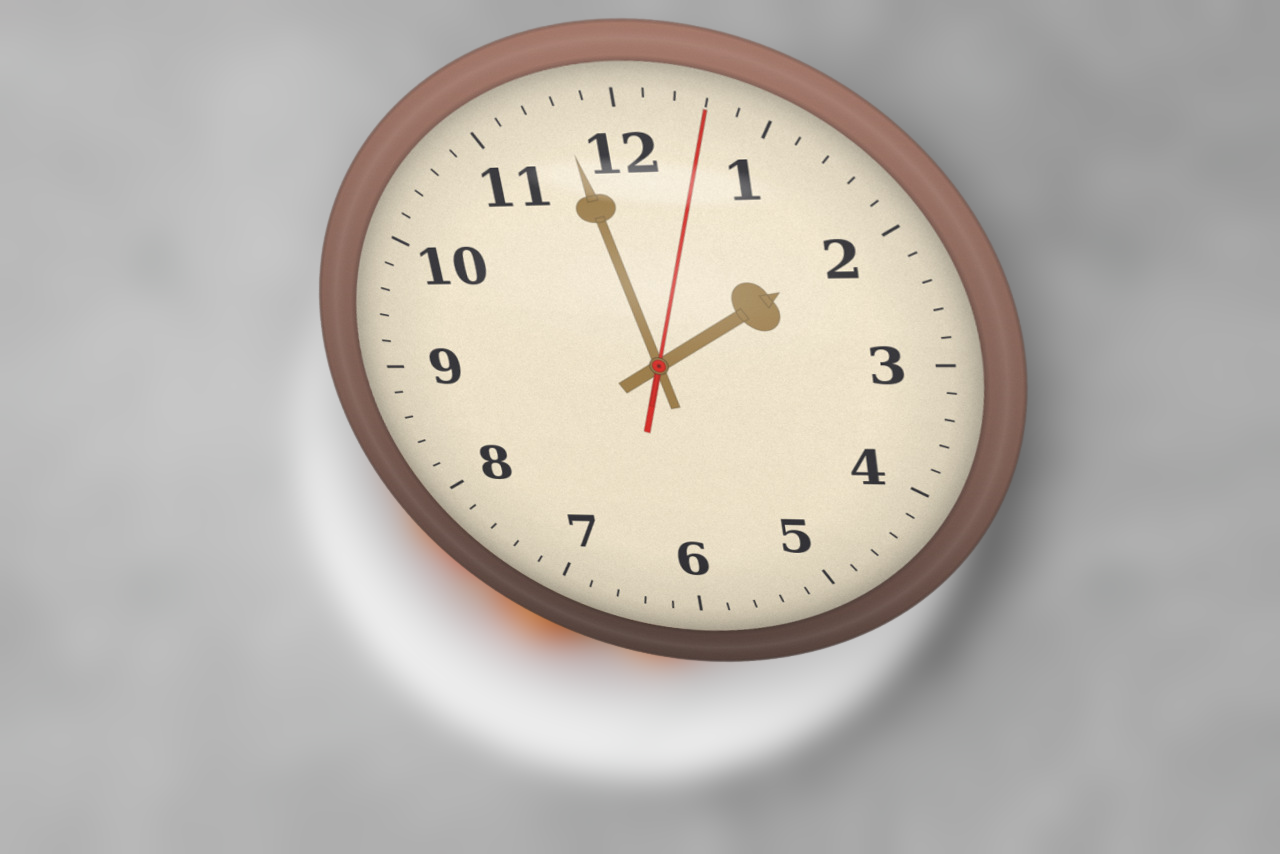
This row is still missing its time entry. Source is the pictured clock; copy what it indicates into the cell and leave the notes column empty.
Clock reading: 1:58:03
